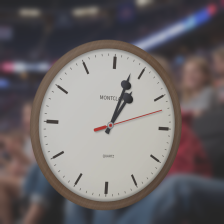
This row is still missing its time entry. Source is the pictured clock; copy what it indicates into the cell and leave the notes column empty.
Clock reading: 1:03:12
